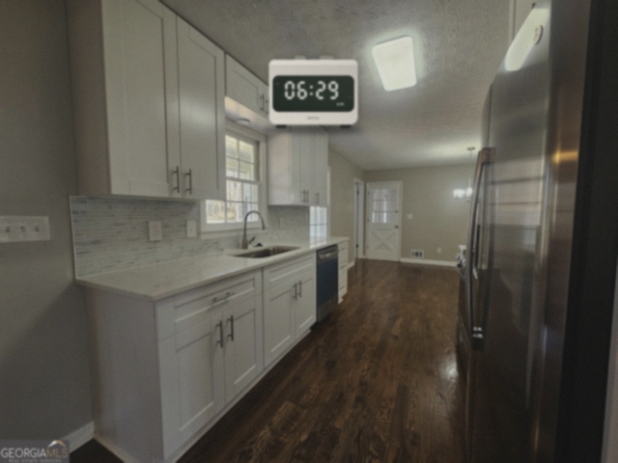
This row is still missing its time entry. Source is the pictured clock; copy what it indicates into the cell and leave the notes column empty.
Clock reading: 6:29
